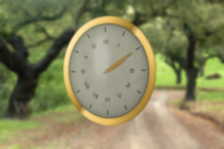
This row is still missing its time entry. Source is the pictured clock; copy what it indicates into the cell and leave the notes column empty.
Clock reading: 2:10
